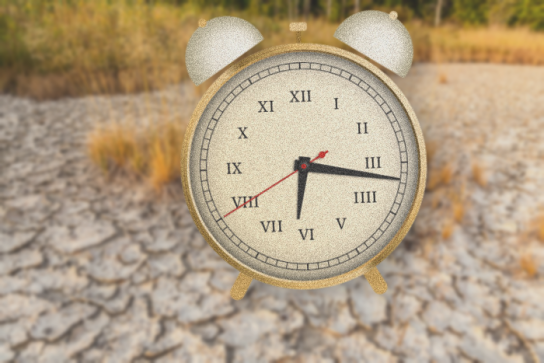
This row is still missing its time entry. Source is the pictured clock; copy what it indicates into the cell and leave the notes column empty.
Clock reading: 6:16:40
